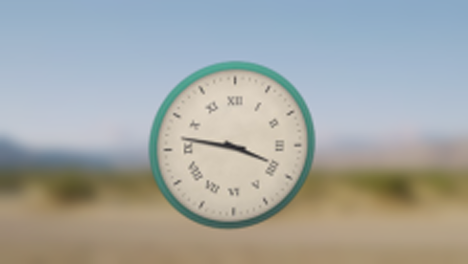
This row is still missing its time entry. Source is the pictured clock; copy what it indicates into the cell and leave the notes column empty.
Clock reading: 3:47
